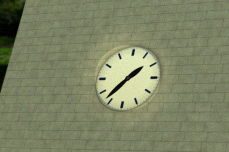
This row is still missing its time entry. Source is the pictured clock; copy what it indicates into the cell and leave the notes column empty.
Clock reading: 1:37
